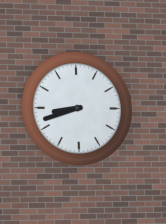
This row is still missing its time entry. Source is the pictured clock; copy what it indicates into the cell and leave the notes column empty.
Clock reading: 8:42
